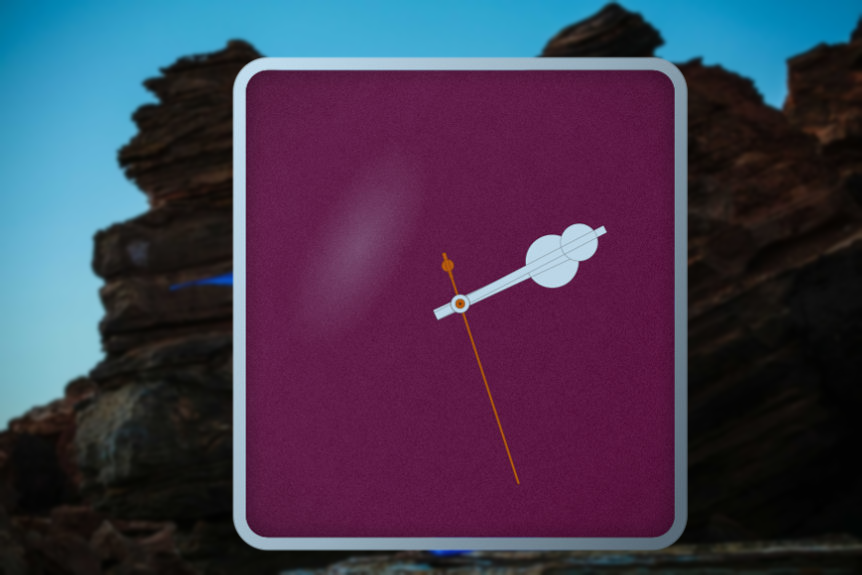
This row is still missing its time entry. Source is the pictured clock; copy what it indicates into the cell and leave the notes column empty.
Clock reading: 2:10:27
